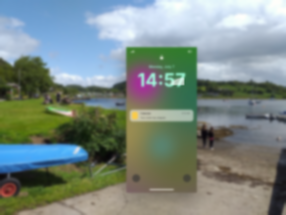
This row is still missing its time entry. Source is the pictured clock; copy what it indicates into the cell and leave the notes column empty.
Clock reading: 14:57
